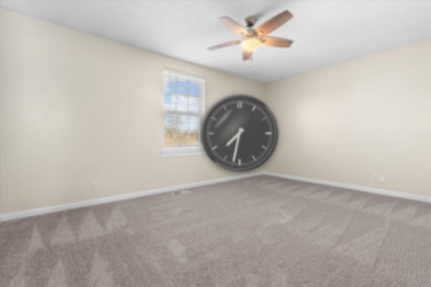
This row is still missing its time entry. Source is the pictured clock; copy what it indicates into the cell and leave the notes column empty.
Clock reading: 7:32
